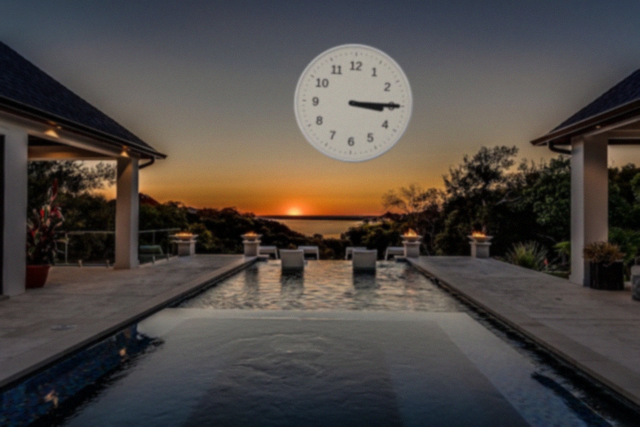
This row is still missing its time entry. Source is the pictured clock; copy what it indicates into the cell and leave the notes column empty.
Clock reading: 3:15
